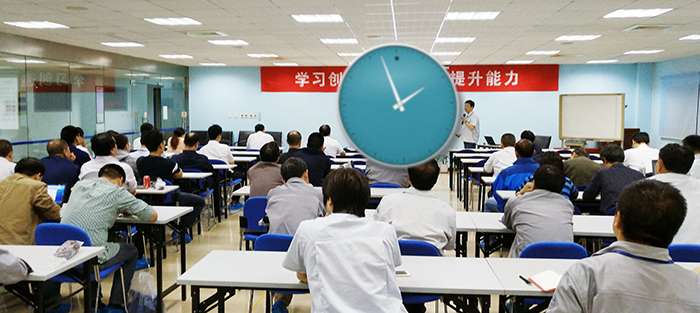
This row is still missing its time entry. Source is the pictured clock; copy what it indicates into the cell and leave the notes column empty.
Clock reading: 1:57
